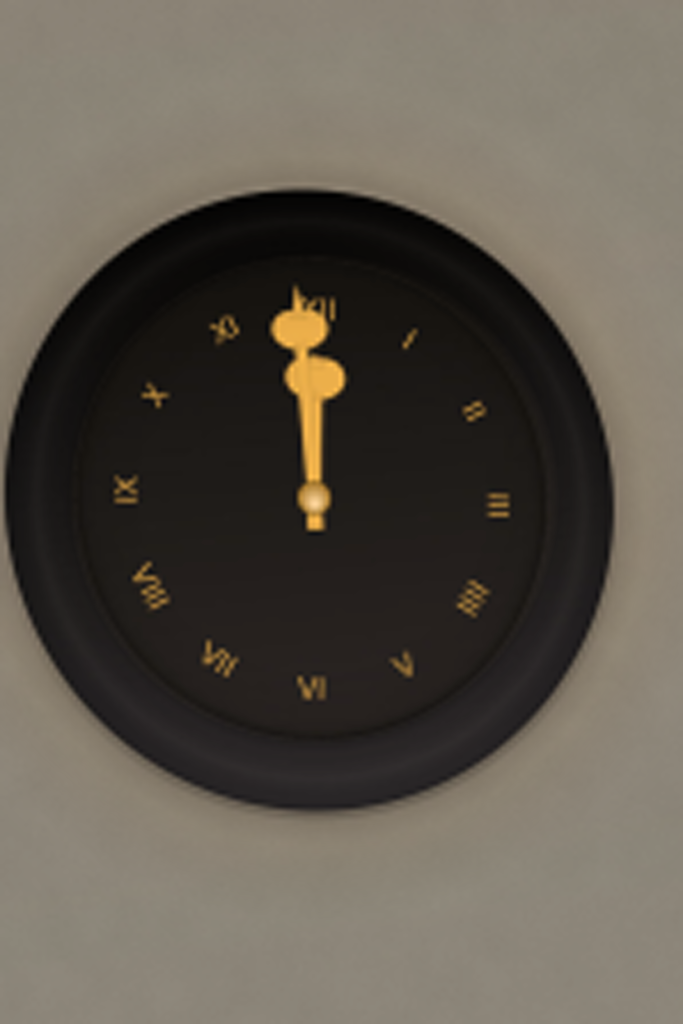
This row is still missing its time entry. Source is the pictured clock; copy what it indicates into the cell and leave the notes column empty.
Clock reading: 11:59
